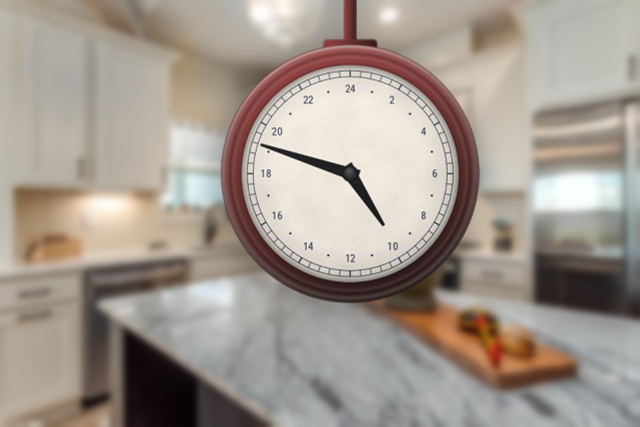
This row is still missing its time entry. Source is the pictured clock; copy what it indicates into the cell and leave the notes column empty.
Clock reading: 9:48
